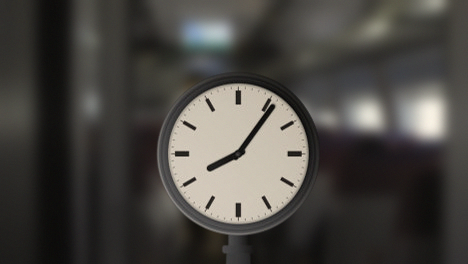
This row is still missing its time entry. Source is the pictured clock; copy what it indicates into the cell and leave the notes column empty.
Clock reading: 8:06
